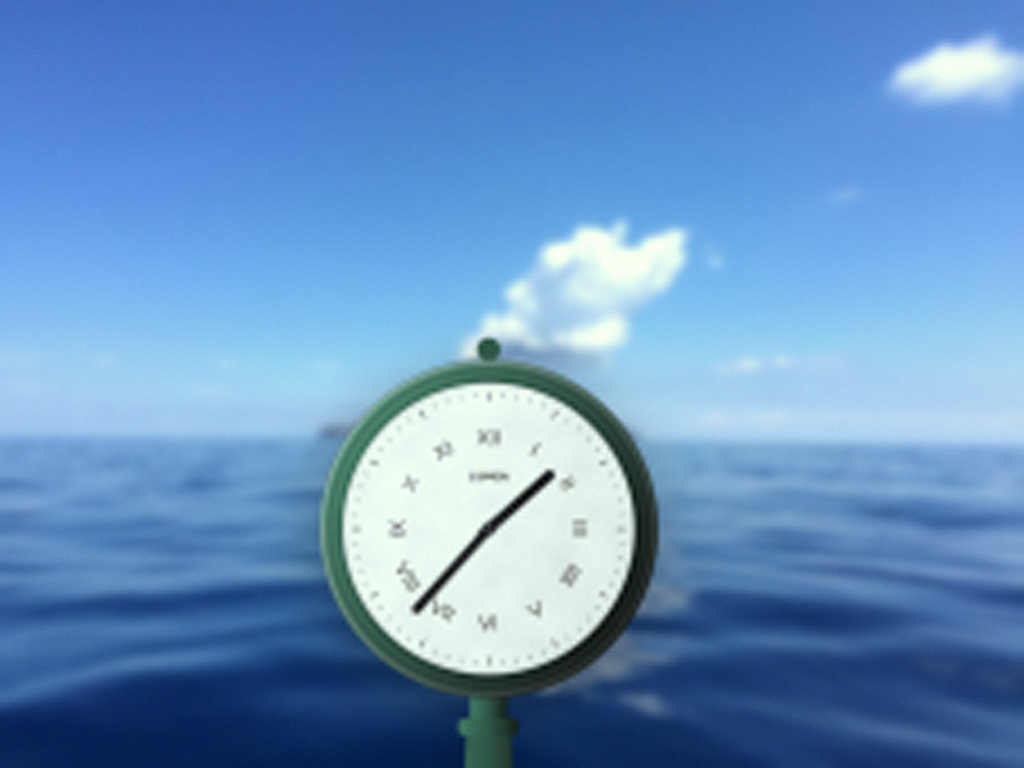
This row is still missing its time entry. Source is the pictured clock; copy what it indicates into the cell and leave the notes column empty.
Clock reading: 1:37
